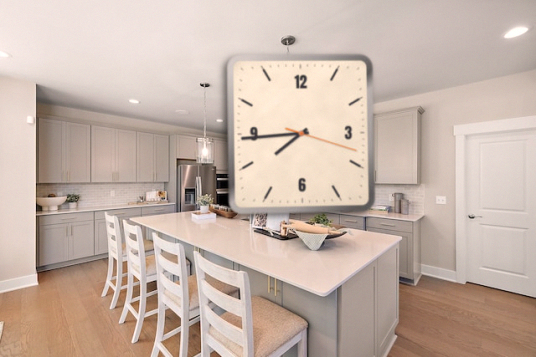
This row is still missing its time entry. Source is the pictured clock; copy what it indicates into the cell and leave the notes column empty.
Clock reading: 7:44:18
